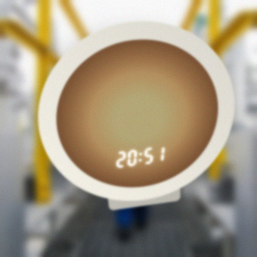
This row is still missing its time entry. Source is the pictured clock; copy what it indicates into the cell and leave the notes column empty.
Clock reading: 20:51
